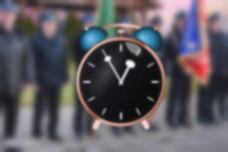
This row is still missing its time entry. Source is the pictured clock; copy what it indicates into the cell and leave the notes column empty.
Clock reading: 12:55
